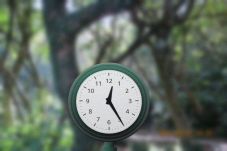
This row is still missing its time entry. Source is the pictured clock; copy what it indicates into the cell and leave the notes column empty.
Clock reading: 12:25
